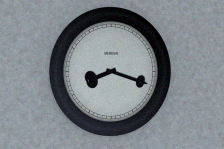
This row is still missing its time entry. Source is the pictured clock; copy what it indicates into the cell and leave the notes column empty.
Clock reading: 8:18
